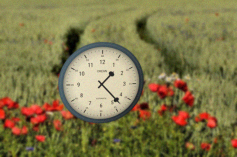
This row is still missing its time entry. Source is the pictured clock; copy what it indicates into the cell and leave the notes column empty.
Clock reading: 1:23
